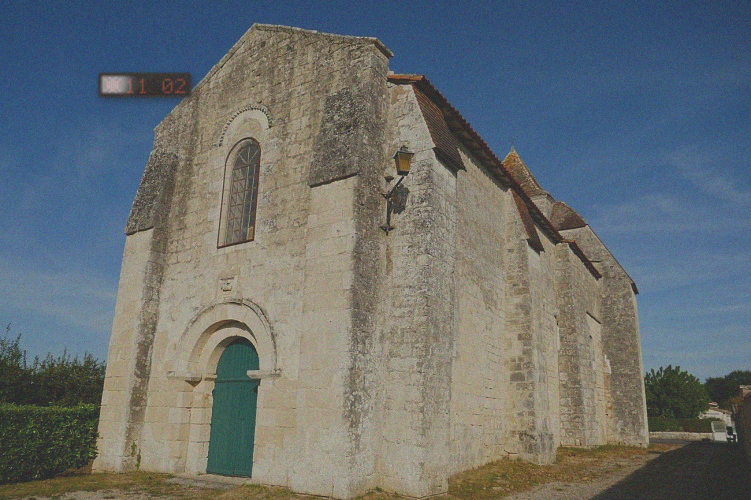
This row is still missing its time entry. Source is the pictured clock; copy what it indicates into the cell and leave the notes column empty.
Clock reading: 11:02
